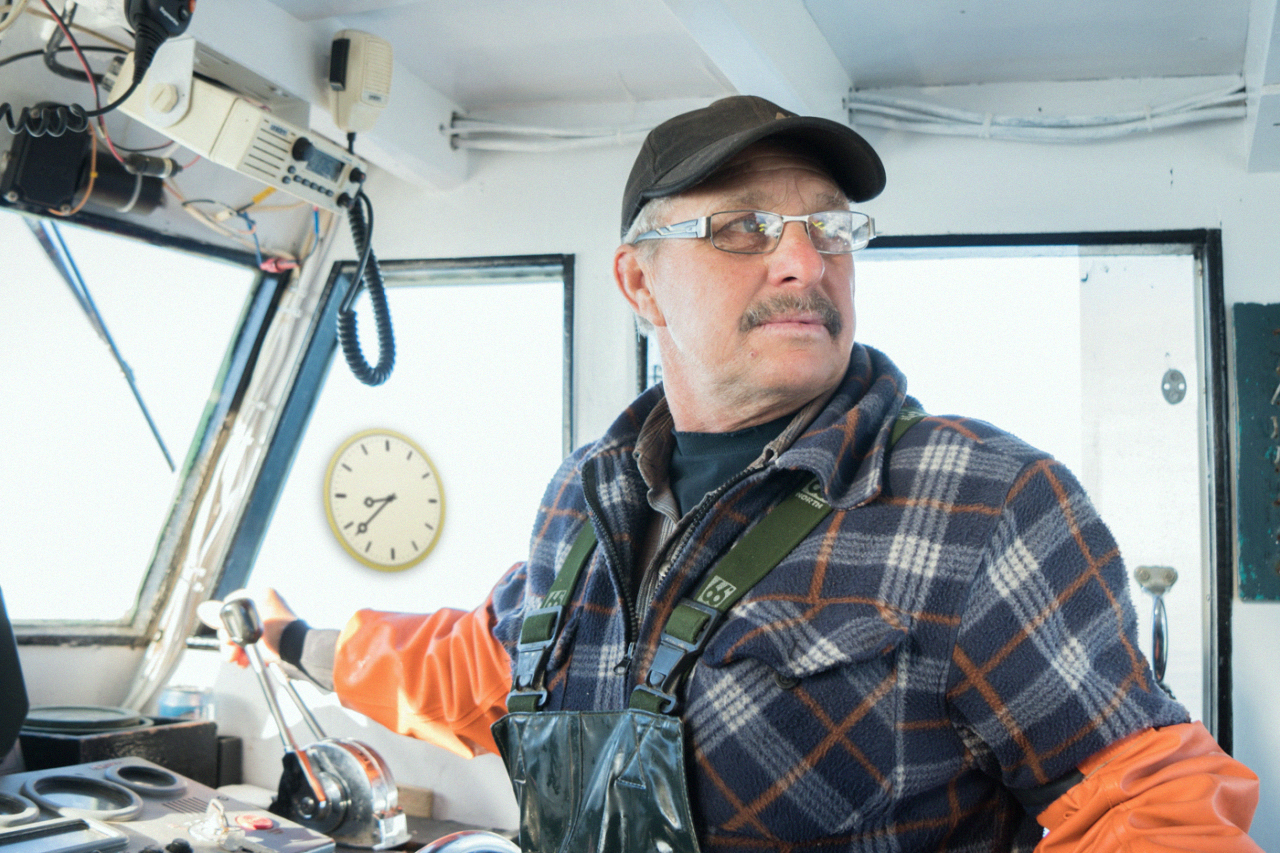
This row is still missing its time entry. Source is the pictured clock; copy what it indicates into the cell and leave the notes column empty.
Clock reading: 8:38
